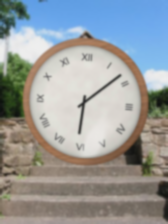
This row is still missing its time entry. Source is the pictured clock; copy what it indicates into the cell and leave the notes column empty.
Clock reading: 6:08
